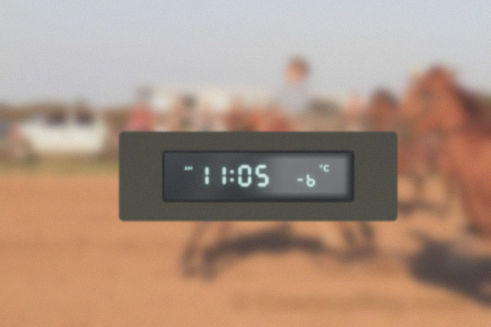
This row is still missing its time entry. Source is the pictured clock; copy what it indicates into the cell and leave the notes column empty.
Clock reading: 11:05
